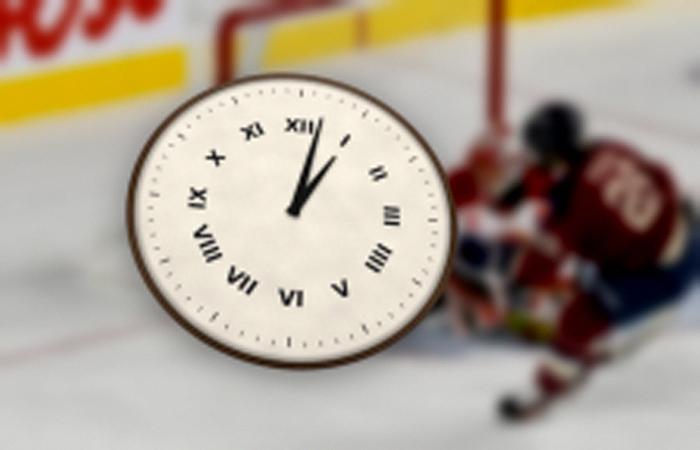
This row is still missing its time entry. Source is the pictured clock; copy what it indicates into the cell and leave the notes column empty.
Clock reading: 1:02
